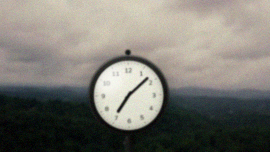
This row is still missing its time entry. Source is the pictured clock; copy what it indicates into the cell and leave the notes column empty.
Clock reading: 7:08
